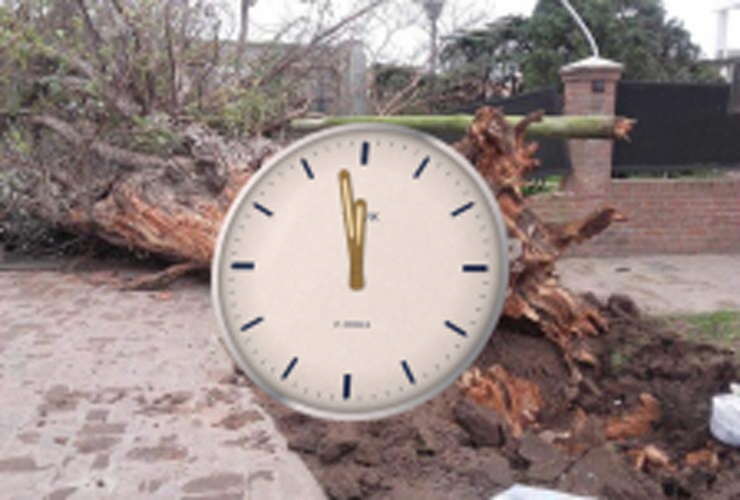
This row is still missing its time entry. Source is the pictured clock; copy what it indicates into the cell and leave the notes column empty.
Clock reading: 11:58
